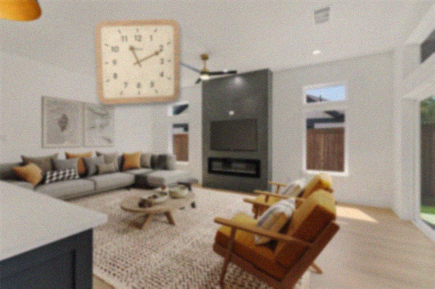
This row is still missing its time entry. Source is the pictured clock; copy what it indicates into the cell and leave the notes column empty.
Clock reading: 11:11
